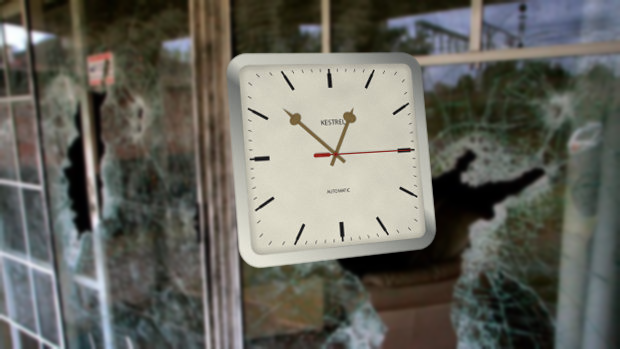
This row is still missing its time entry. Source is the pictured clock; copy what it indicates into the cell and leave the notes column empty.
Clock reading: 12:52:15
